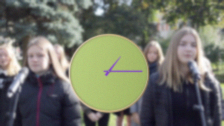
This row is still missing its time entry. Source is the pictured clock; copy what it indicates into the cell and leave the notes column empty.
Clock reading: 1:15
